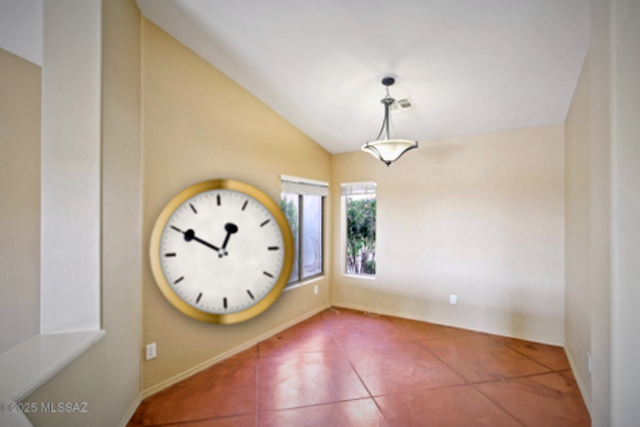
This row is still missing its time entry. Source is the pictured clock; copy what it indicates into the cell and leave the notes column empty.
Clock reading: 12:50
